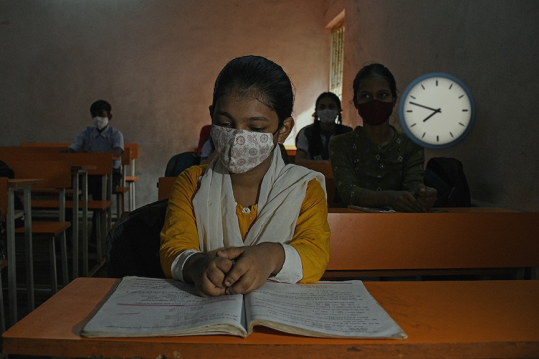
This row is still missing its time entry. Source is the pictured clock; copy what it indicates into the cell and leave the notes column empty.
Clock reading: 7:48
